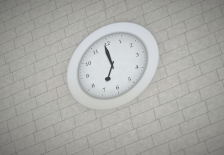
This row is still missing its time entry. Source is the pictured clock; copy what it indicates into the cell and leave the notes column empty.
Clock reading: 6:59
